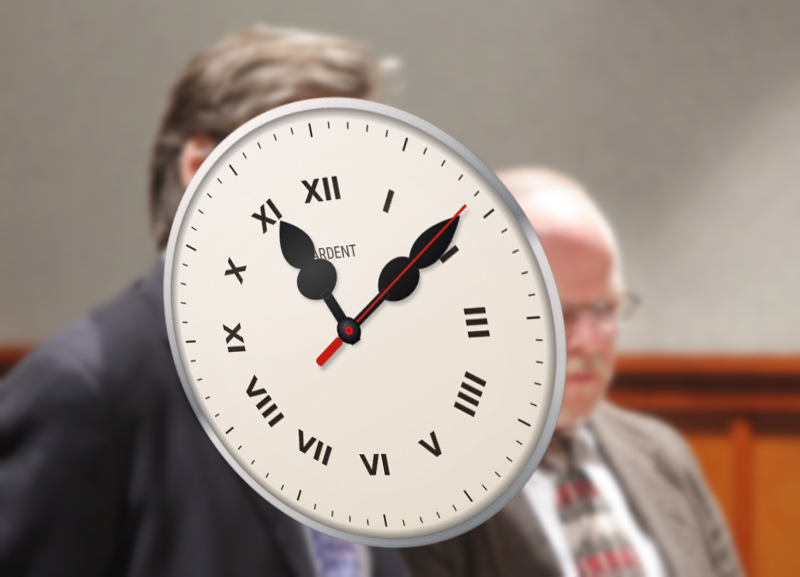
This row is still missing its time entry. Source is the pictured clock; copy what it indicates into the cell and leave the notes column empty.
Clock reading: 11:09:09
